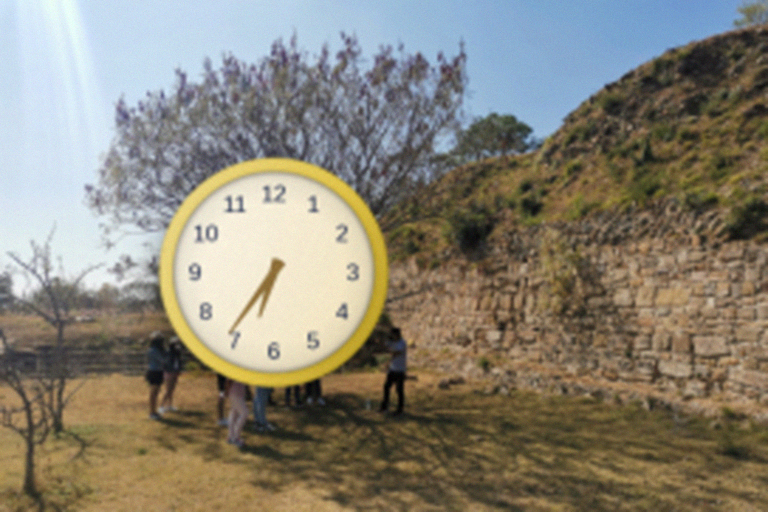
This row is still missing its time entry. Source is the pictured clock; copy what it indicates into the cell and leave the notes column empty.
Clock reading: 6:36
